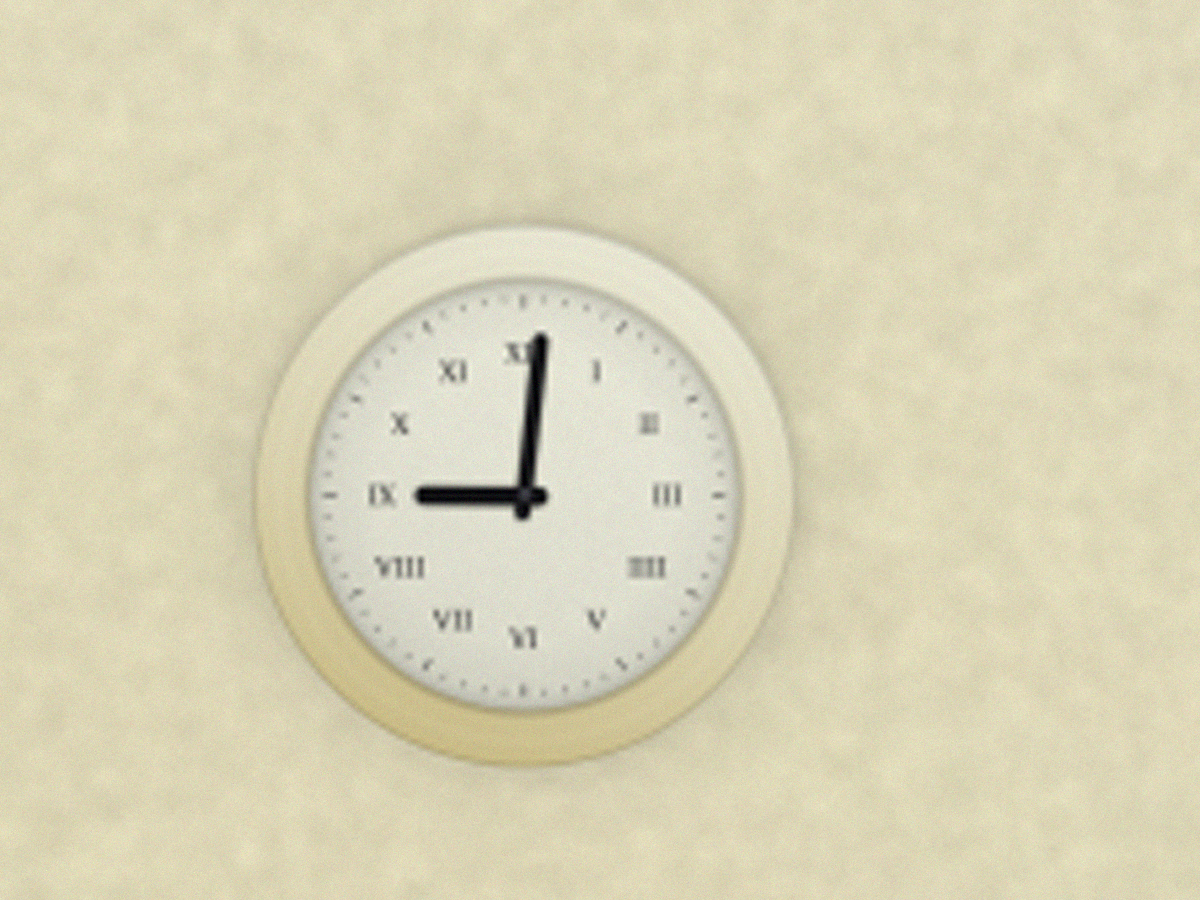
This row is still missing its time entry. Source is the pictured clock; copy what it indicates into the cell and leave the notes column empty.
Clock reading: 9:01
